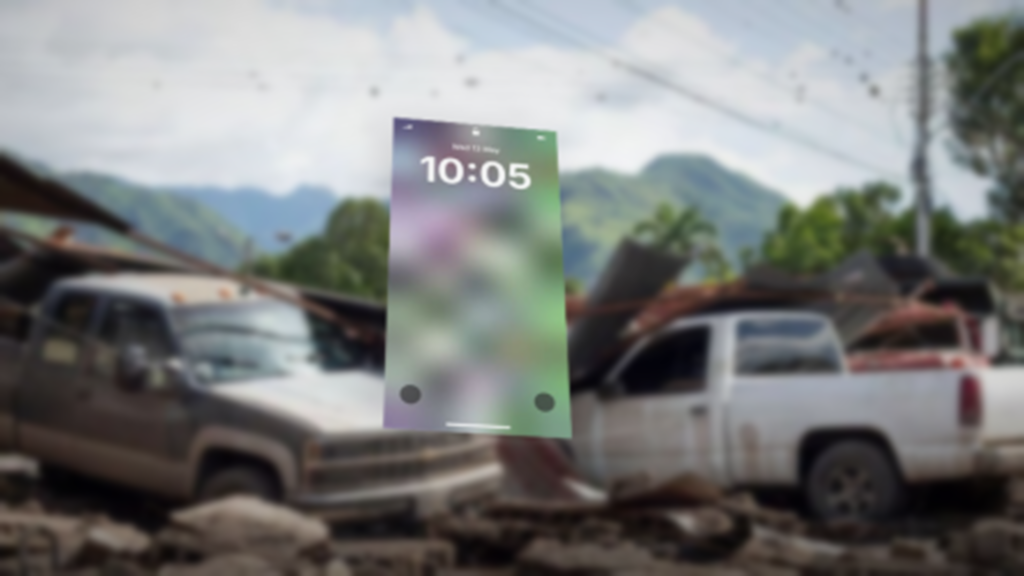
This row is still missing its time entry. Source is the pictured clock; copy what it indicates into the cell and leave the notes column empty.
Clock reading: 10:05
